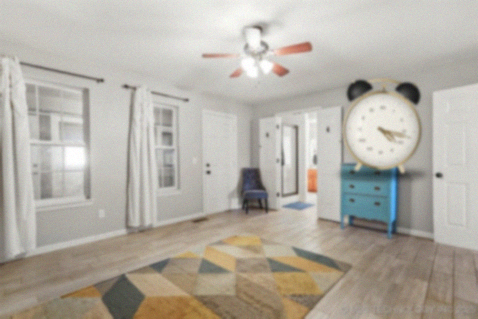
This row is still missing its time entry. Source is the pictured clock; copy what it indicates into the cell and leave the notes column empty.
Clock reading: 4:17
